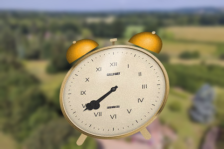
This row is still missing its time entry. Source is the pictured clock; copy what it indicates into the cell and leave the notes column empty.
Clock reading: 7:39
